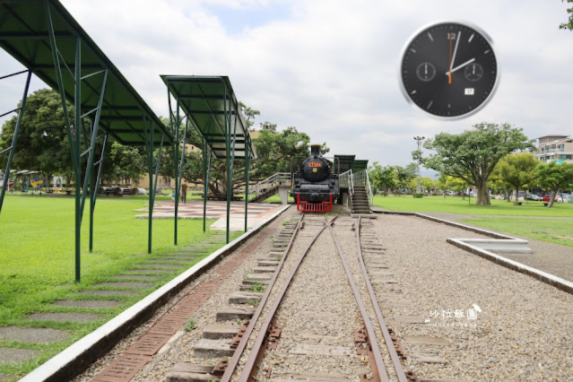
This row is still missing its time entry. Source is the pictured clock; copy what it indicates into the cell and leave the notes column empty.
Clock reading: 2:02
